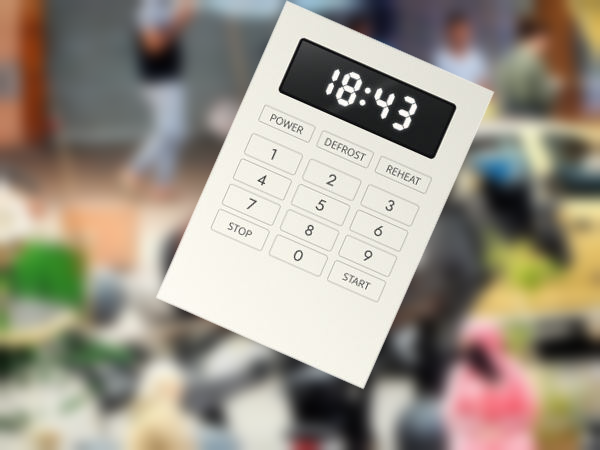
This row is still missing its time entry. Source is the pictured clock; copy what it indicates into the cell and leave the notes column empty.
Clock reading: 18:43
